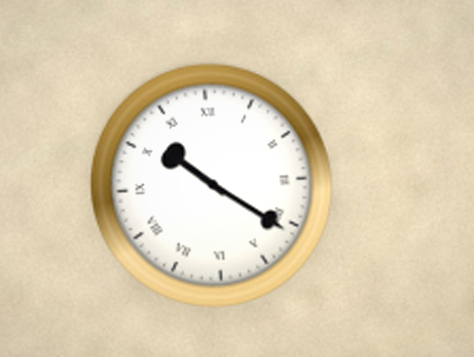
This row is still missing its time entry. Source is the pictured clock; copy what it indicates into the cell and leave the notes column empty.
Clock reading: 10:21
